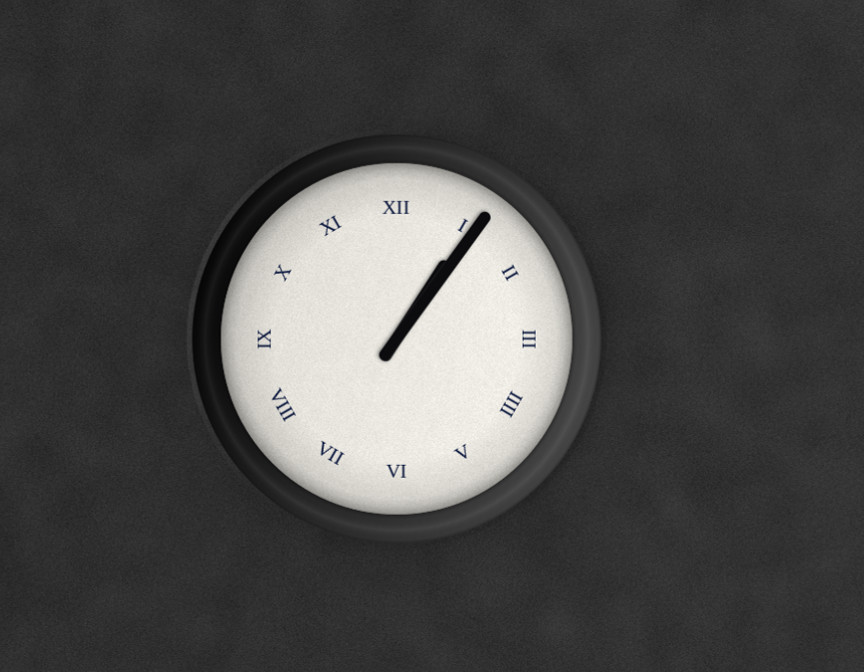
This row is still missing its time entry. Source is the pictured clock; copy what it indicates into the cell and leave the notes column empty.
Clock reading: 1:06
